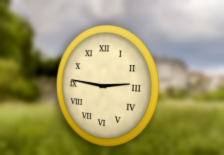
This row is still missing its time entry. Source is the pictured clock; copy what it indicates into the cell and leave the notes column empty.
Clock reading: 2:46
